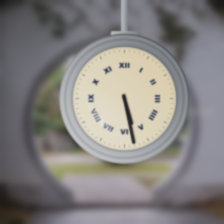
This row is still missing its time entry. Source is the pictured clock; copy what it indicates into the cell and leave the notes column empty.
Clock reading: 5:28
